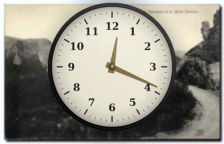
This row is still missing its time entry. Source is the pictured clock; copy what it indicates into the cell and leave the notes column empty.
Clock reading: 12:19
